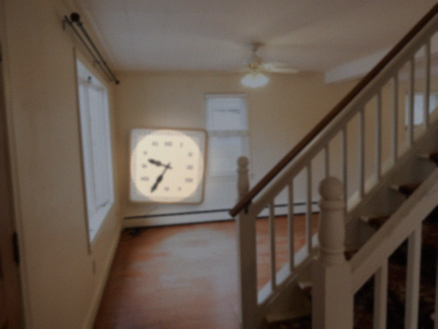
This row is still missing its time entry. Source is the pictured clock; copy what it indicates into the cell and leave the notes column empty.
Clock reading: 9:35
